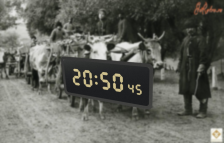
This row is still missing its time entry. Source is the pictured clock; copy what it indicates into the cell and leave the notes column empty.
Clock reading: 20:50:45
